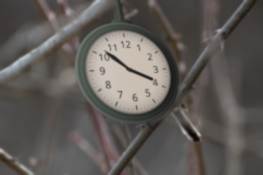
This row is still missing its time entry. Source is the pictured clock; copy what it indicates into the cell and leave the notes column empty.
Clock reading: 3:52
